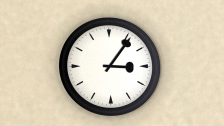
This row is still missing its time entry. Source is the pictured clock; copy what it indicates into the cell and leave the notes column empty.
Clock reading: 3:06
